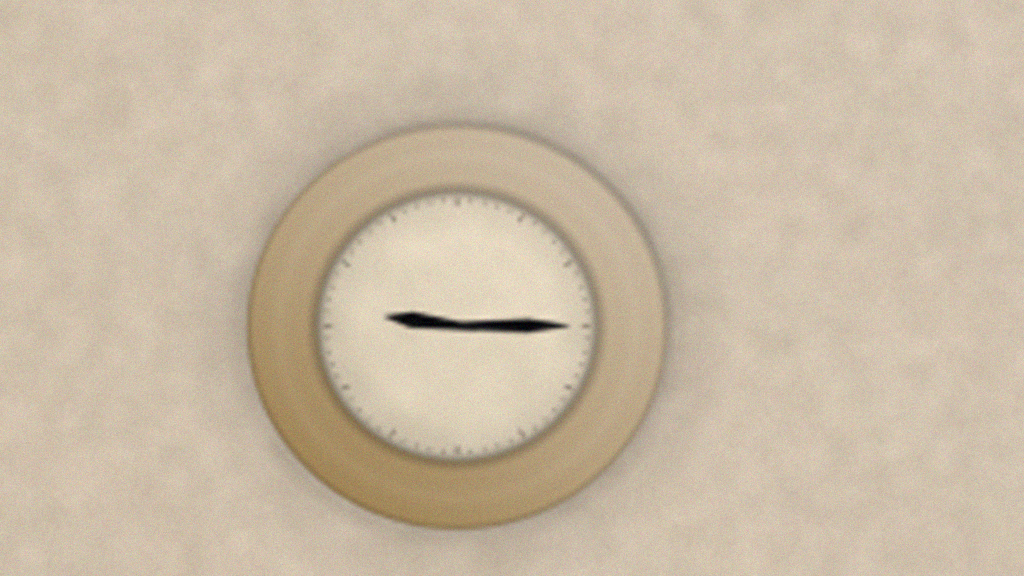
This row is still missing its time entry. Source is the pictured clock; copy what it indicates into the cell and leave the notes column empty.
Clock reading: 9:15
